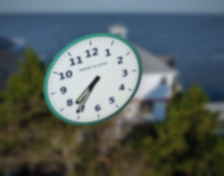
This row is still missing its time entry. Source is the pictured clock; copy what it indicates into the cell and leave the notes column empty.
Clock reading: 7:36
